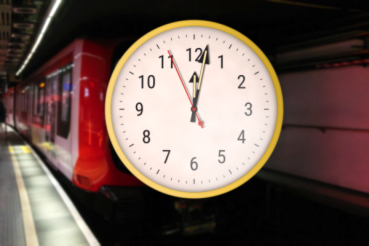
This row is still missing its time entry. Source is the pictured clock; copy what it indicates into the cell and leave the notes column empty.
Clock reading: 12:01:56
